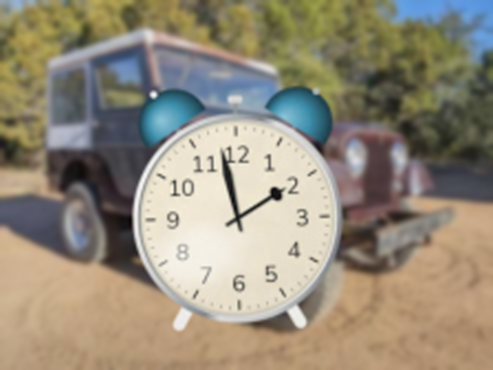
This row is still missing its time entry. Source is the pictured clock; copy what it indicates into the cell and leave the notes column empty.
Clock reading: 1:58
